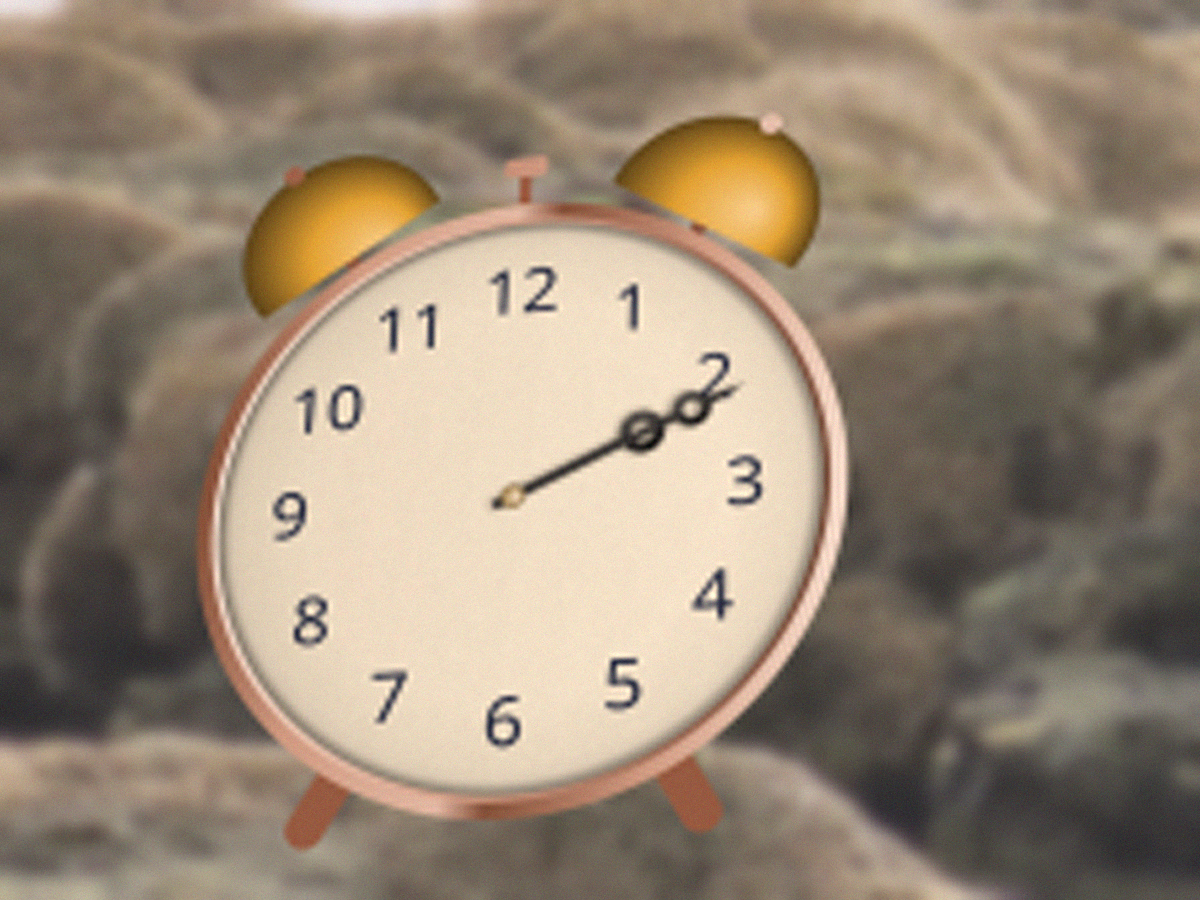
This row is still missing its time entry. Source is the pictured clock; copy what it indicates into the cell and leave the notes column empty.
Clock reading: 2:11
